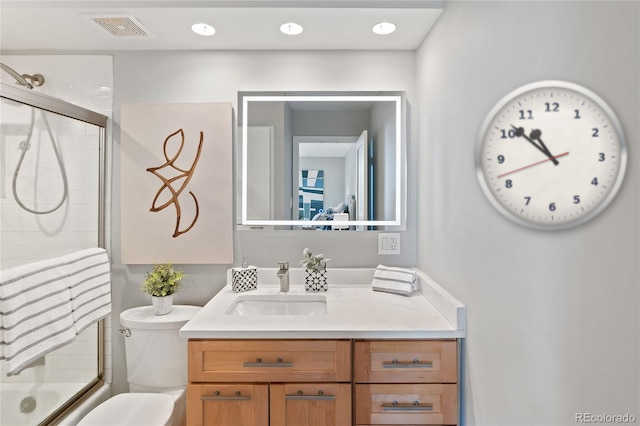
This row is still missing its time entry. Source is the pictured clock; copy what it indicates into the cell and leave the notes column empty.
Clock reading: 10:51:42
